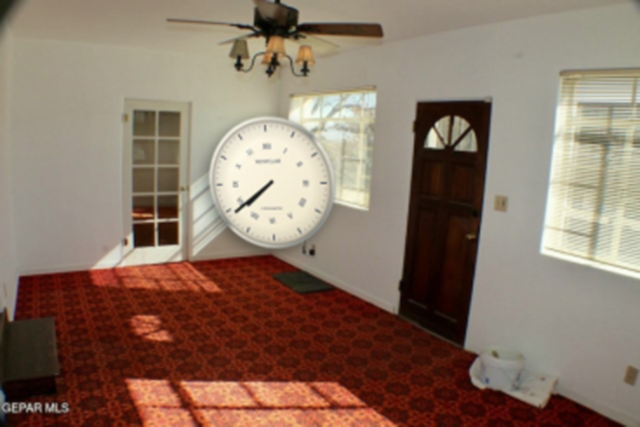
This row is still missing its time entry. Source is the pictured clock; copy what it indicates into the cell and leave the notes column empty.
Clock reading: 7:39
